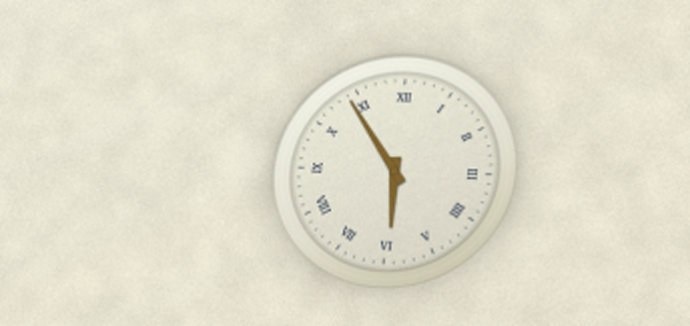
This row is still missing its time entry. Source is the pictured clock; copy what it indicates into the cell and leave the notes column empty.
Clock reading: 5:54
